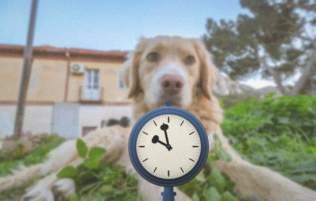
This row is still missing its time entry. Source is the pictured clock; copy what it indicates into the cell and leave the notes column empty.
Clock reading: 9:58
